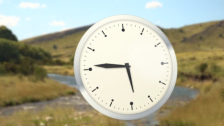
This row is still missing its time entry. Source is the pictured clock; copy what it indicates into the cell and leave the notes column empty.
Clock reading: 5:46
